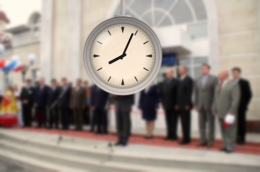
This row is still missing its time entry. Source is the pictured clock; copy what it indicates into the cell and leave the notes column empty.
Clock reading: 8:04
